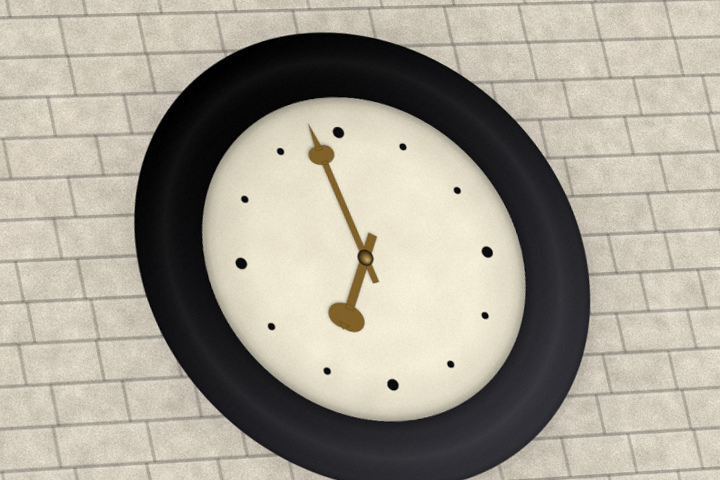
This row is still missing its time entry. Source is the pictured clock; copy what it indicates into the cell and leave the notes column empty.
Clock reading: 6:58
